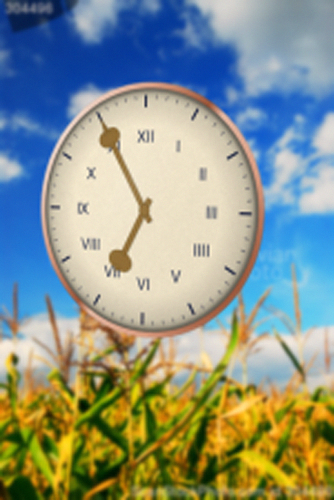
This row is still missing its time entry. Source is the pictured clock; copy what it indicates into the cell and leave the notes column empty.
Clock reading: 6:55
